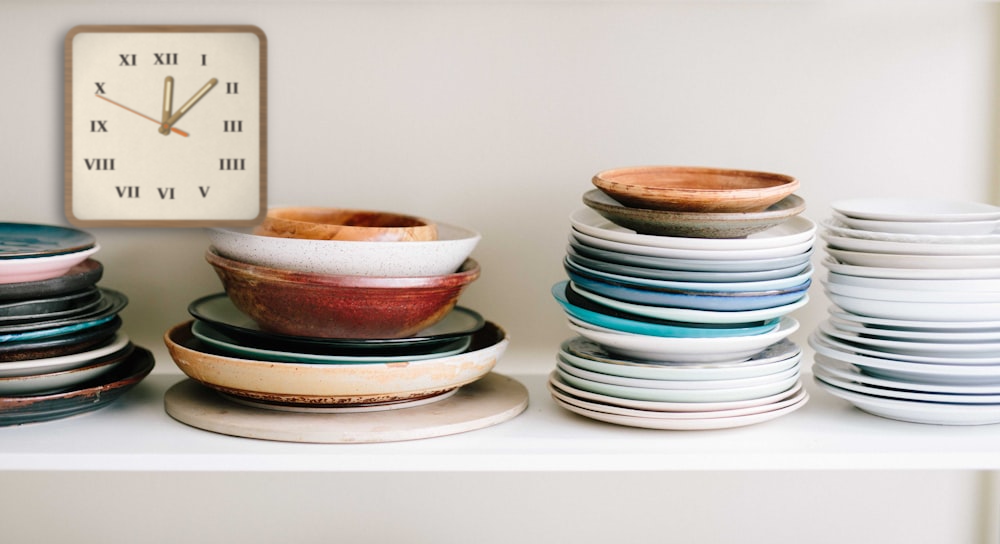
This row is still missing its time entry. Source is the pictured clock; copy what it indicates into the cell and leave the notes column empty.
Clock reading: 12:07:49
